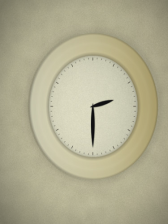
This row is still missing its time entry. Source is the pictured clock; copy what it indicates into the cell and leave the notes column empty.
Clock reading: 2:30
